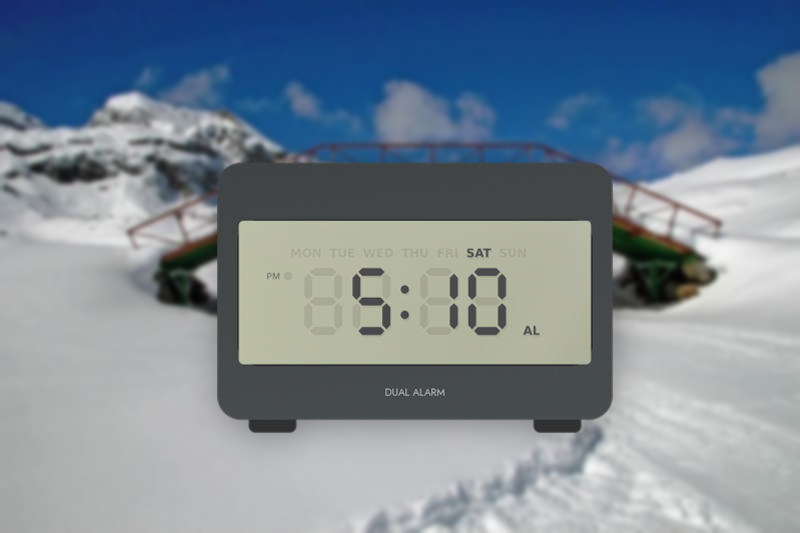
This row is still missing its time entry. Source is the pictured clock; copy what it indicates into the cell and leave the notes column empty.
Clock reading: 5:10
